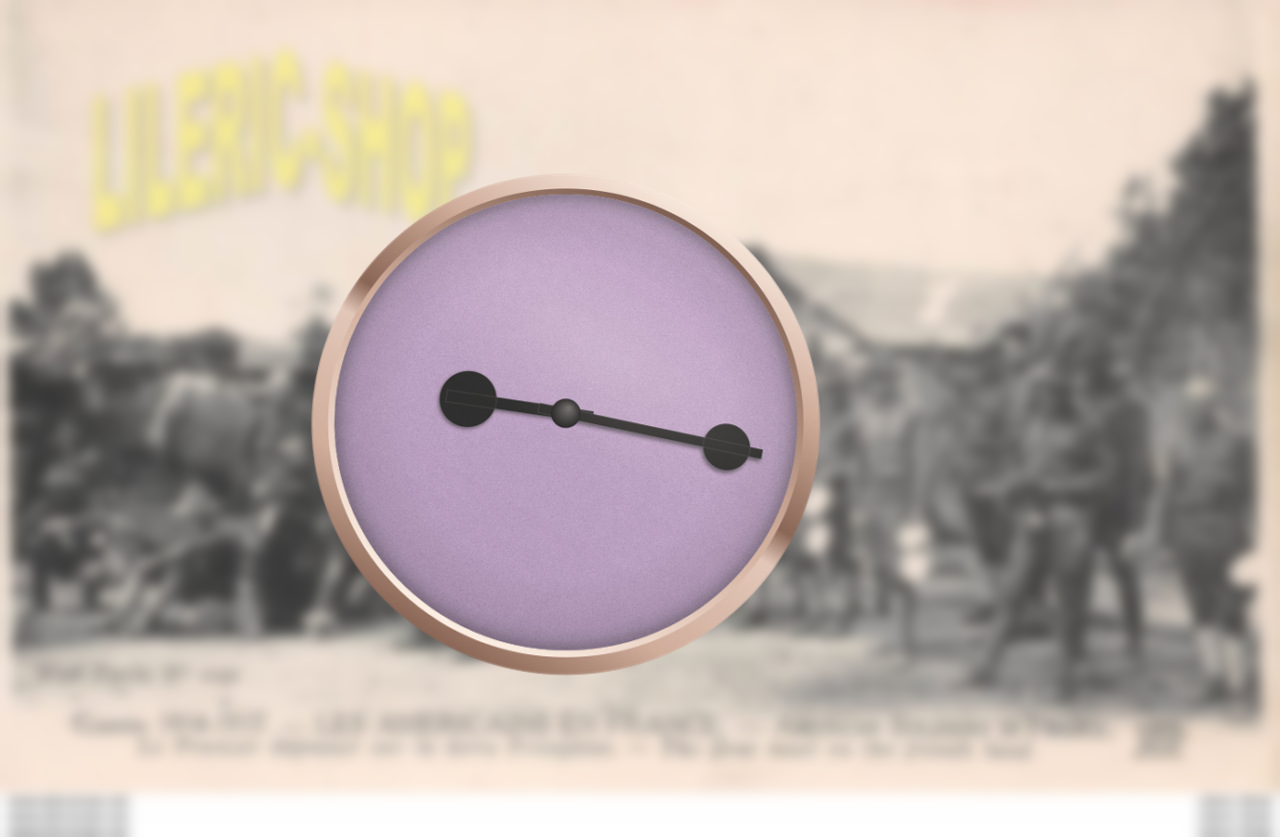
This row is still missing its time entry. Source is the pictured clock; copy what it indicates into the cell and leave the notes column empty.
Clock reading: 9:17
